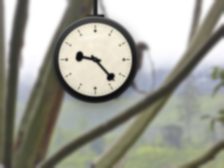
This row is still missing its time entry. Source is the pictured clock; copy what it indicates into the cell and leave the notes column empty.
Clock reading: 9:23
